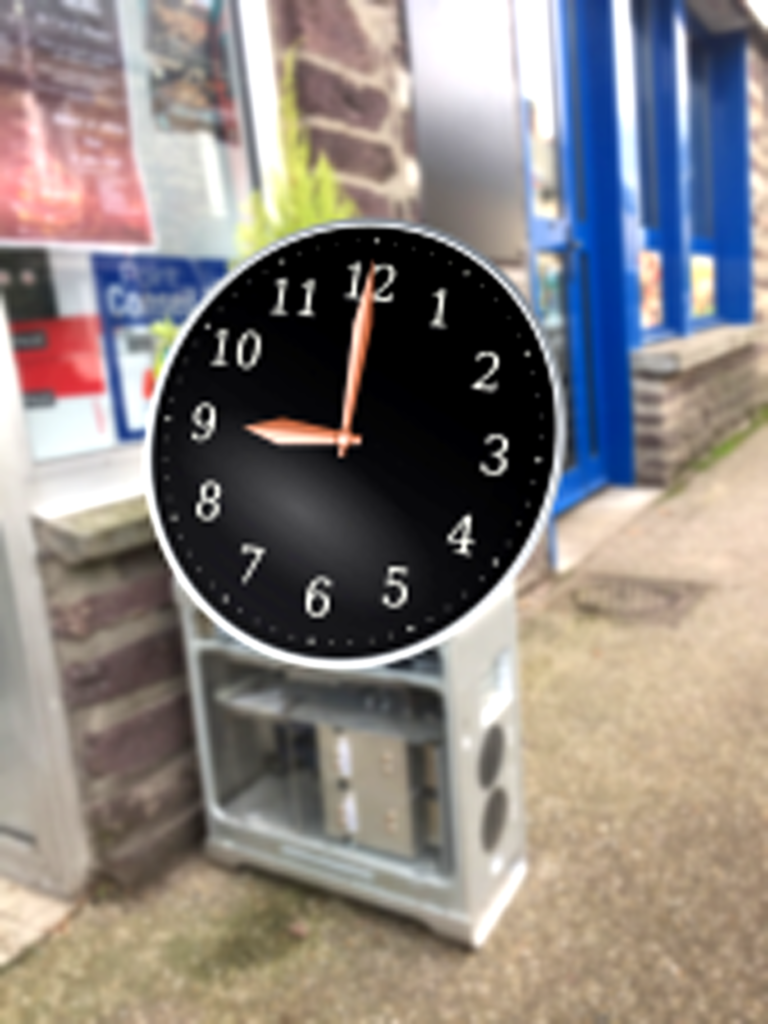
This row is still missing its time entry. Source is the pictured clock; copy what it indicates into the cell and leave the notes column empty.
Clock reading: 9:00
